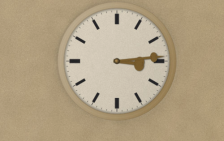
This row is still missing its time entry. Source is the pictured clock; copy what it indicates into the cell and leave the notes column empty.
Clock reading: 3:14
